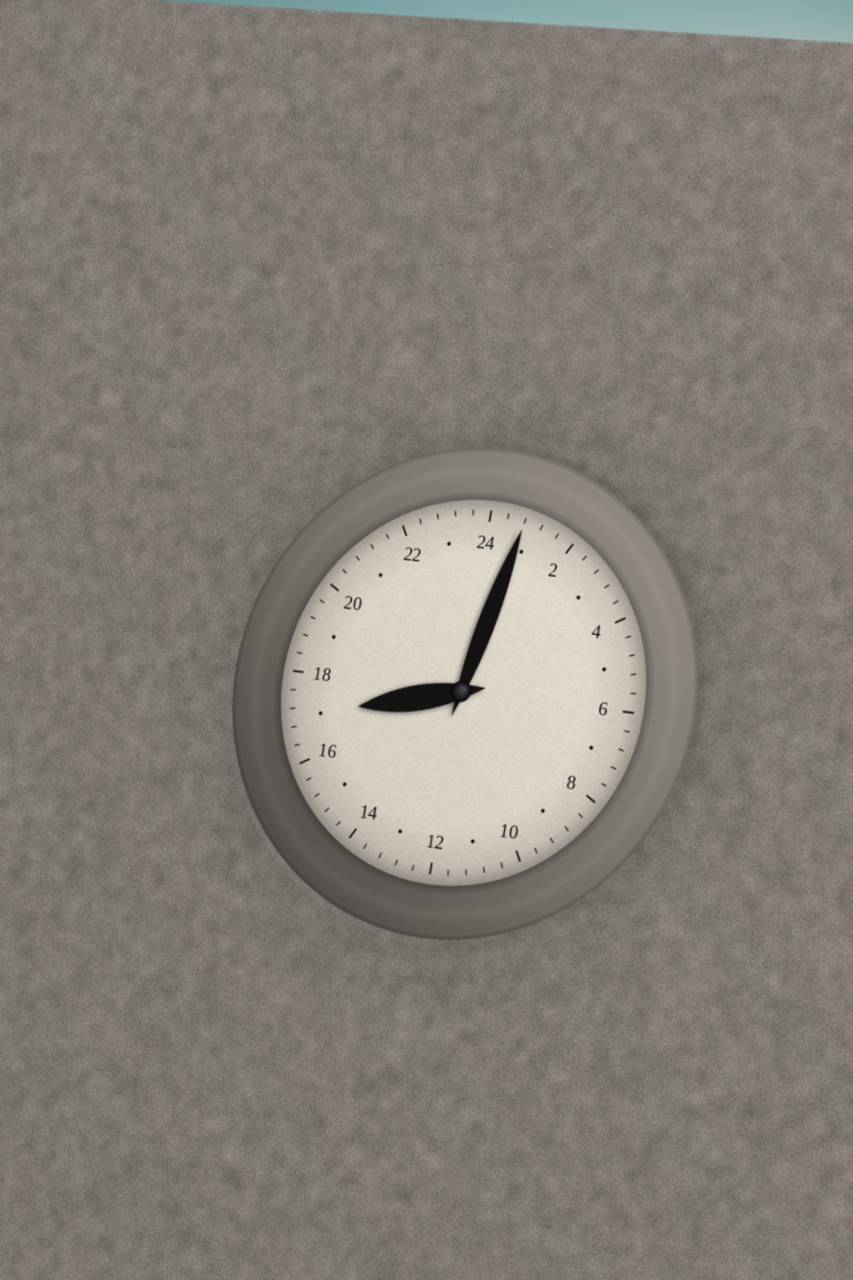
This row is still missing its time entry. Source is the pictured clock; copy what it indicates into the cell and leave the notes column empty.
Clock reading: 17:02
